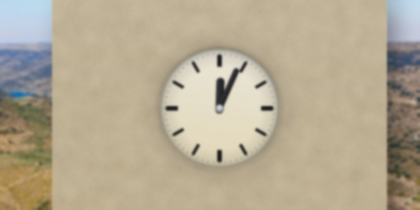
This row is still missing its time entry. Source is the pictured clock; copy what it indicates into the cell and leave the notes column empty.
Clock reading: 12:04
